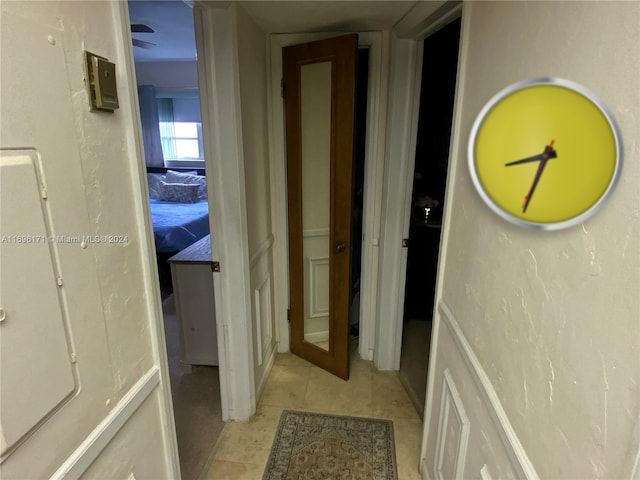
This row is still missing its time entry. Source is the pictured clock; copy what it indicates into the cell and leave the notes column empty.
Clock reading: 8:33:34
